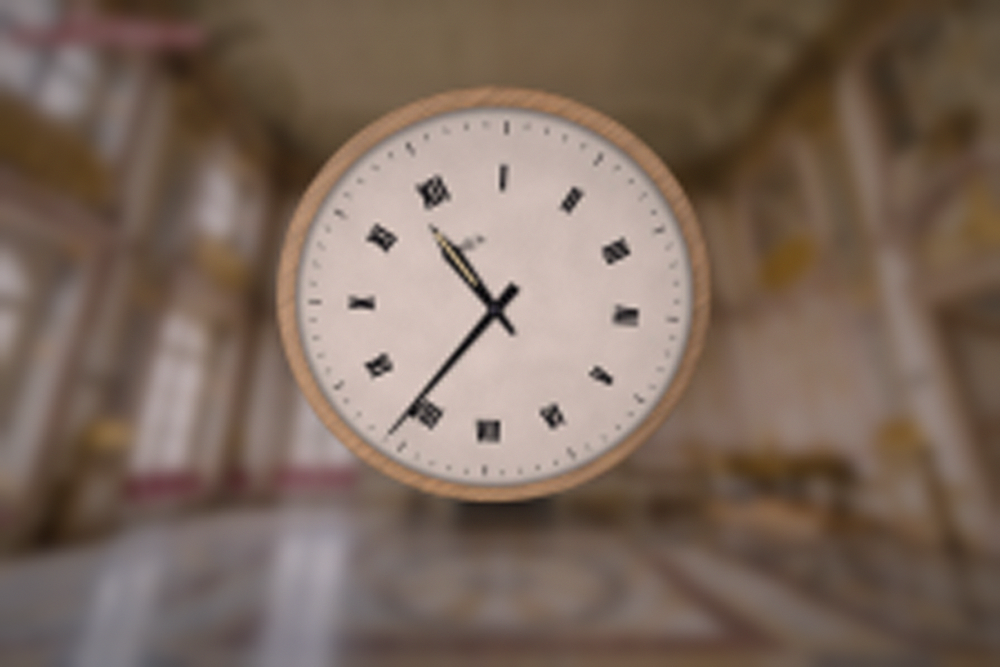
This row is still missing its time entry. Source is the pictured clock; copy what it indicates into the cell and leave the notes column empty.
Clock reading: 11:41
